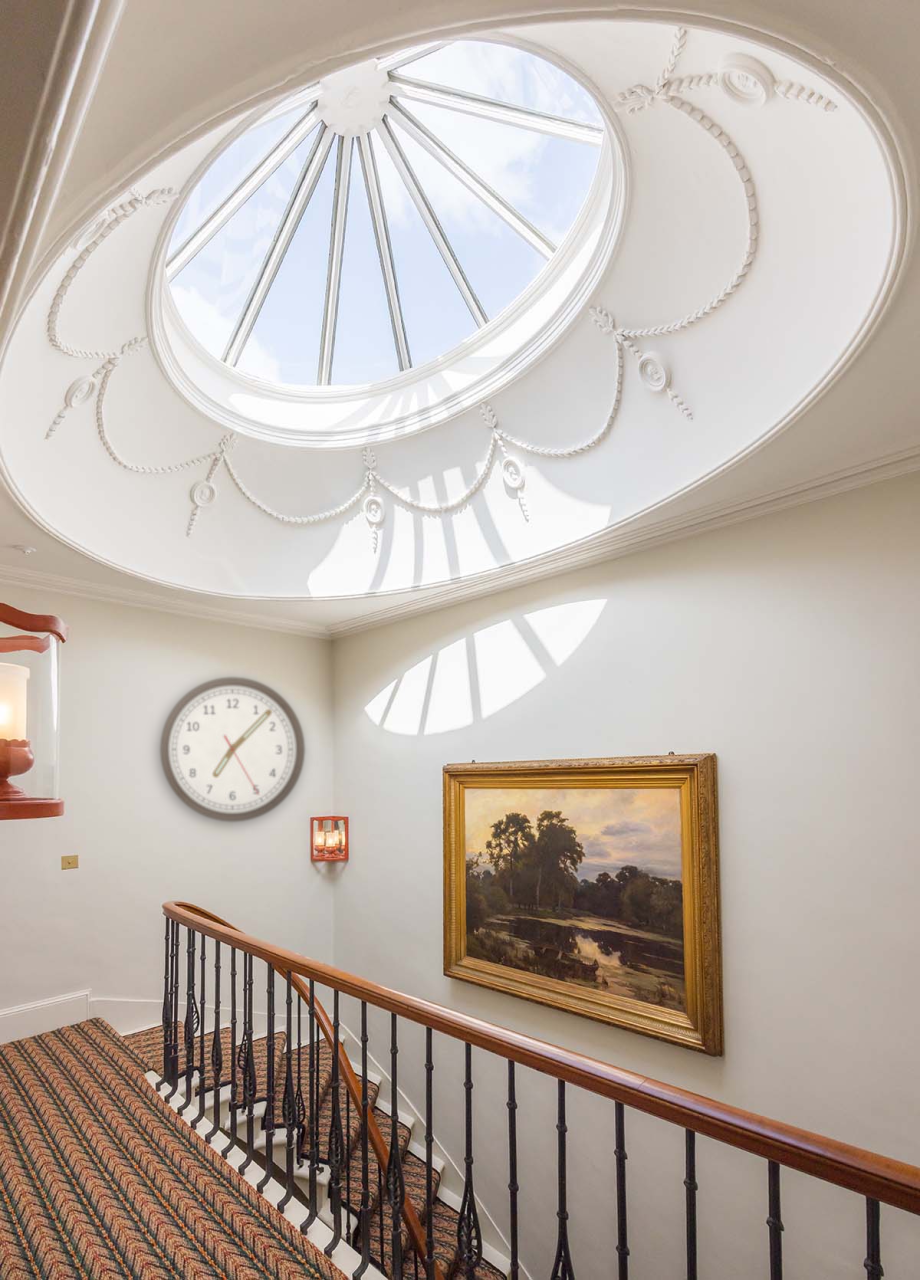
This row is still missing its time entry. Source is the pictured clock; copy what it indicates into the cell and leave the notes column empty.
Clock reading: 7:07:25
